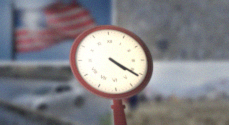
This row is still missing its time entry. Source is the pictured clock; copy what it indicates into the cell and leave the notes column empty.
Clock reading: 4:21
